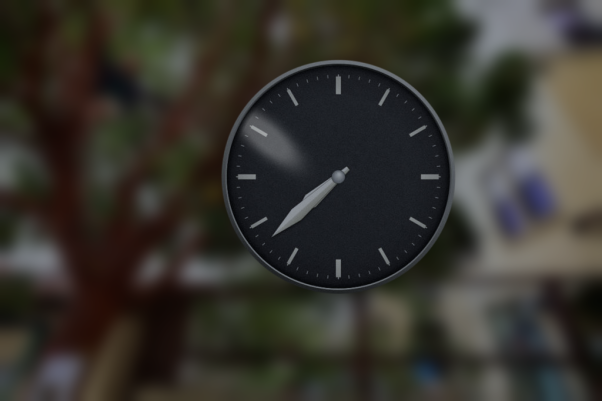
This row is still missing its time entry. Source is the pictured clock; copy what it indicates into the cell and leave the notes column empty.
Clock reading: 7:38
